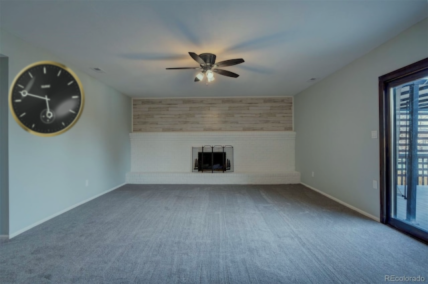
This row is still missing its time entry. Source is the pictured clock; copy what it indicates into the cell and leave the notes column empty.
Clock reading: 5:48
